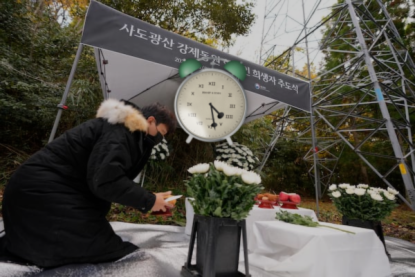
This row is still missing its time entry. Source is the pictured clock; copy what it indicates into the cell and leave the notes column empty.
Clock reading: 4:28
